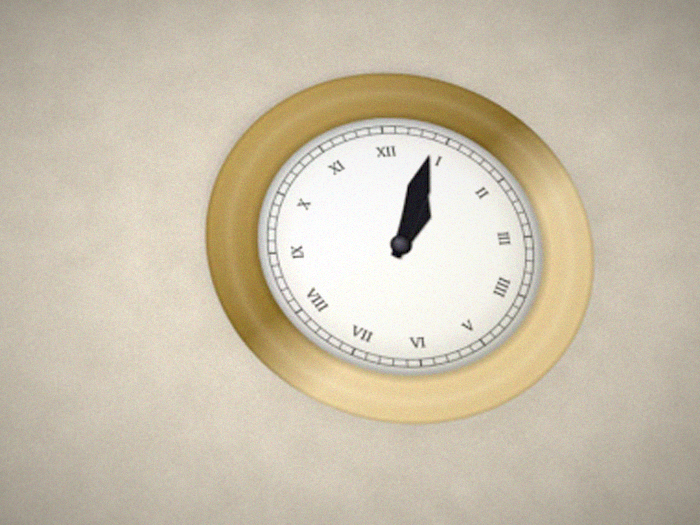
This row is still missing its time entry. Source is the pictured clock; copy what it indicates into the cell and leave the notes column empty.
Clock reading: 1:04
